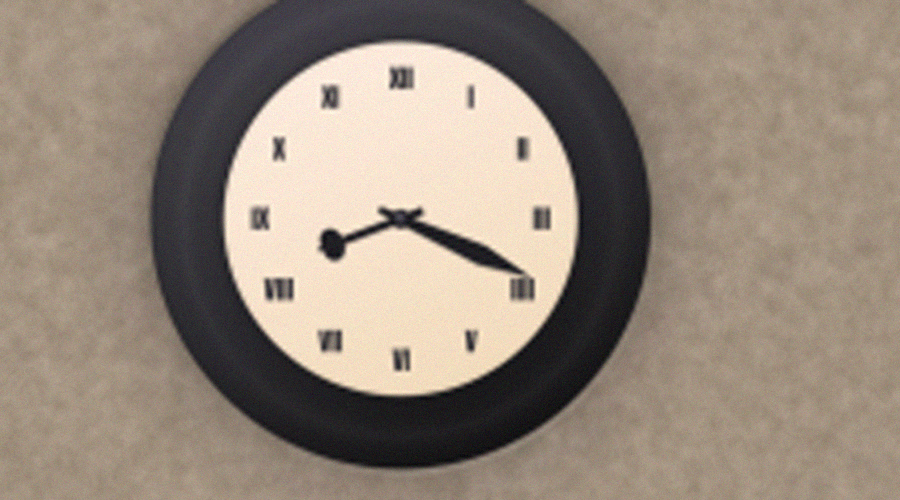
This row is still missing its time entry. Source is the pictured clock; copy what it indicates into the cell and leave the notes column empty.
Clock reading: 8:19
